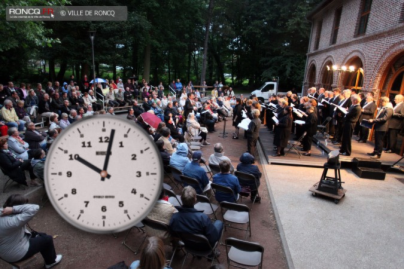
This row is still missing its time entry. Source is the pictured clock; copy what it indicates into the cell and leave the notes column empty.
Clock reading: 10:02
